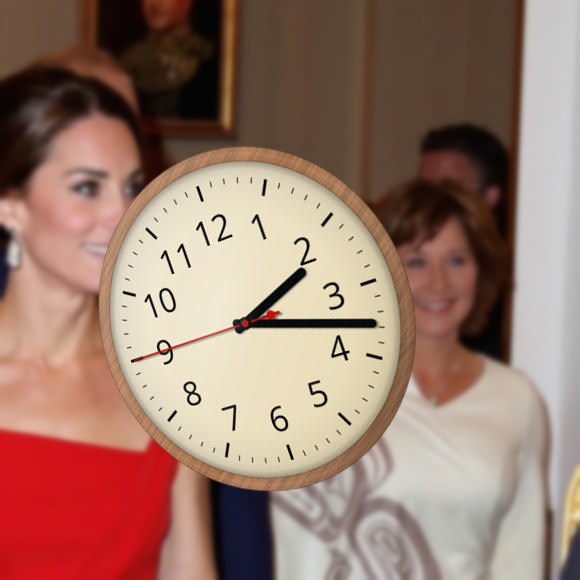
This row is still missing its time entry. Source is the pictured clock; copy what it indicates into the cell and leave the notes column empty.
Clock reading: 2:17:45
